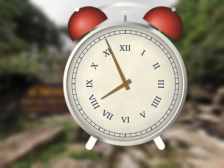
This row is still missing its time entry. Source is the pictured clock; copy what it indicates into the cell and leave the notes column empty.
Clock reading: 7:56
